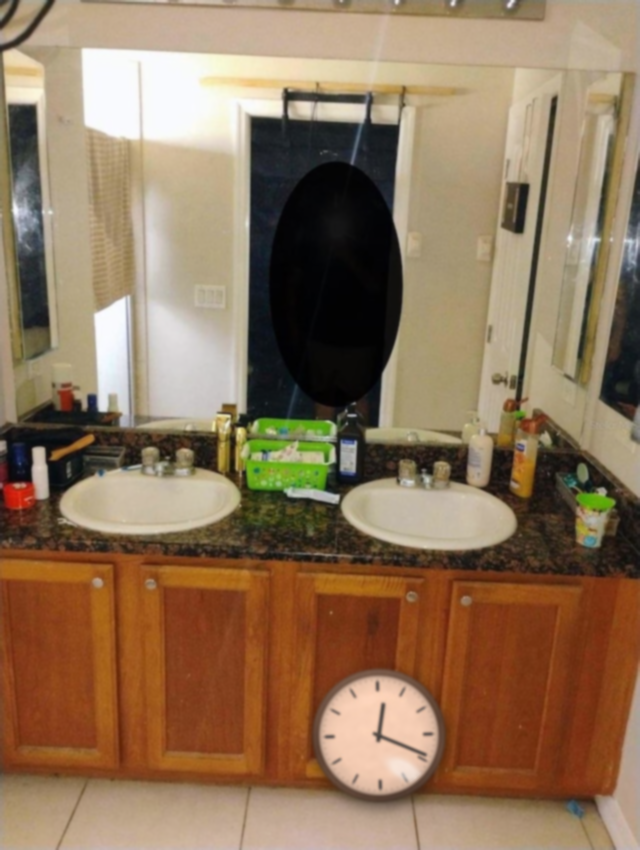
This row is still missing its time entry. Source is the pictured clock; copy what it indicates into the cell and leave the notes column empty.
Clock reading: 12:19
